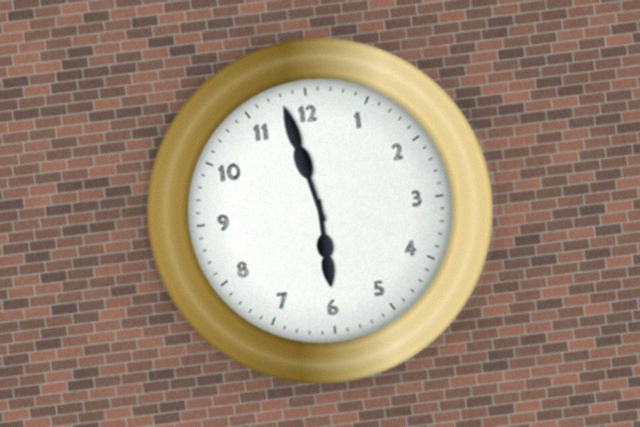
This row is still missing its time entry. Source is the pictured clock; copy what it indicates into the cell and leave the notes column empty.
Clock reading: 5:58
